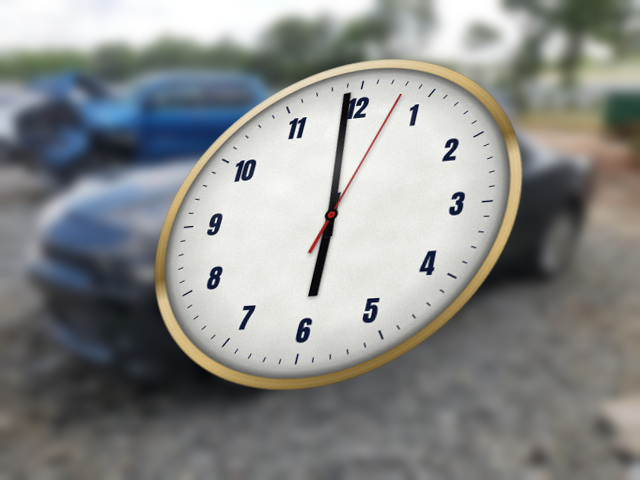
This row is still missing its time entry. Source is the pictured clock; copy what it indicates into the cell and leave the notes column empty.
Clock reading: 5:59:03
